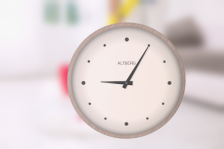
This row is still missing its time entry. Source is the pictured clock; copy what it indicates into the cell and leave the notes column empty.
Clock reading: 9:05
